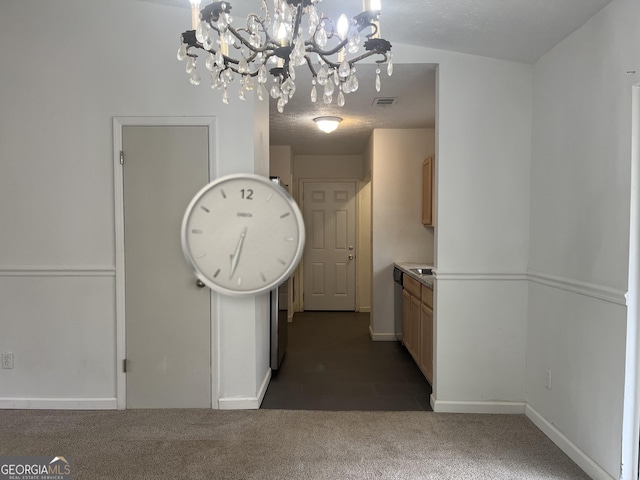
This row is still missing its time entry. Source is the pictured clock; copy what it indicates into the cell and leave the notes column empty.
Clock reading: 6:32
